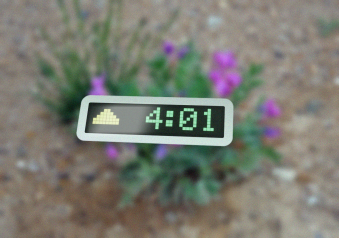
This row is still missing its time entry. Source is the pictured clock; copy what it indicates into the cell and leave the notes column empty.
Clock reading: 4:01
